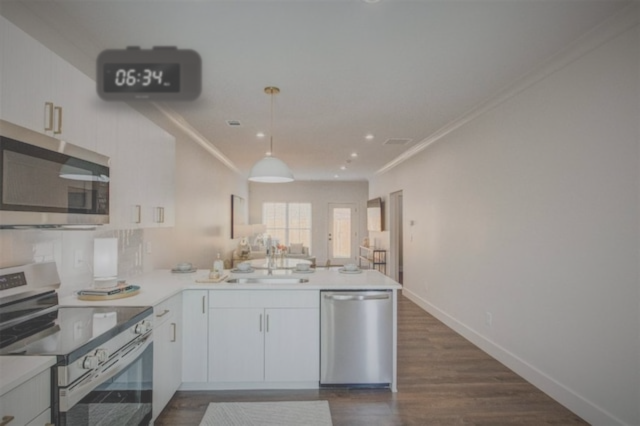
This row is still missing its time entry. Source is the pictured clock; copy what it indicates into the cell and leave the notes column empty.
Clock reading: 6:34
